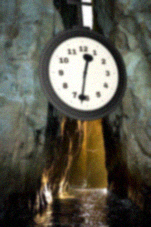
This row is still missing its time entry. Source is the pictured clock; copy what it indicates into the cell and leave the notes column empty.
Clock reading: 12:32
